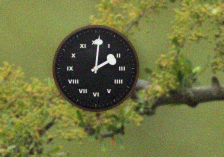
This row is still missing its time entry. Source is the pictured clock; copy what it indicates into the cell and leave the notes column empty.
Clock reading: 2:01
